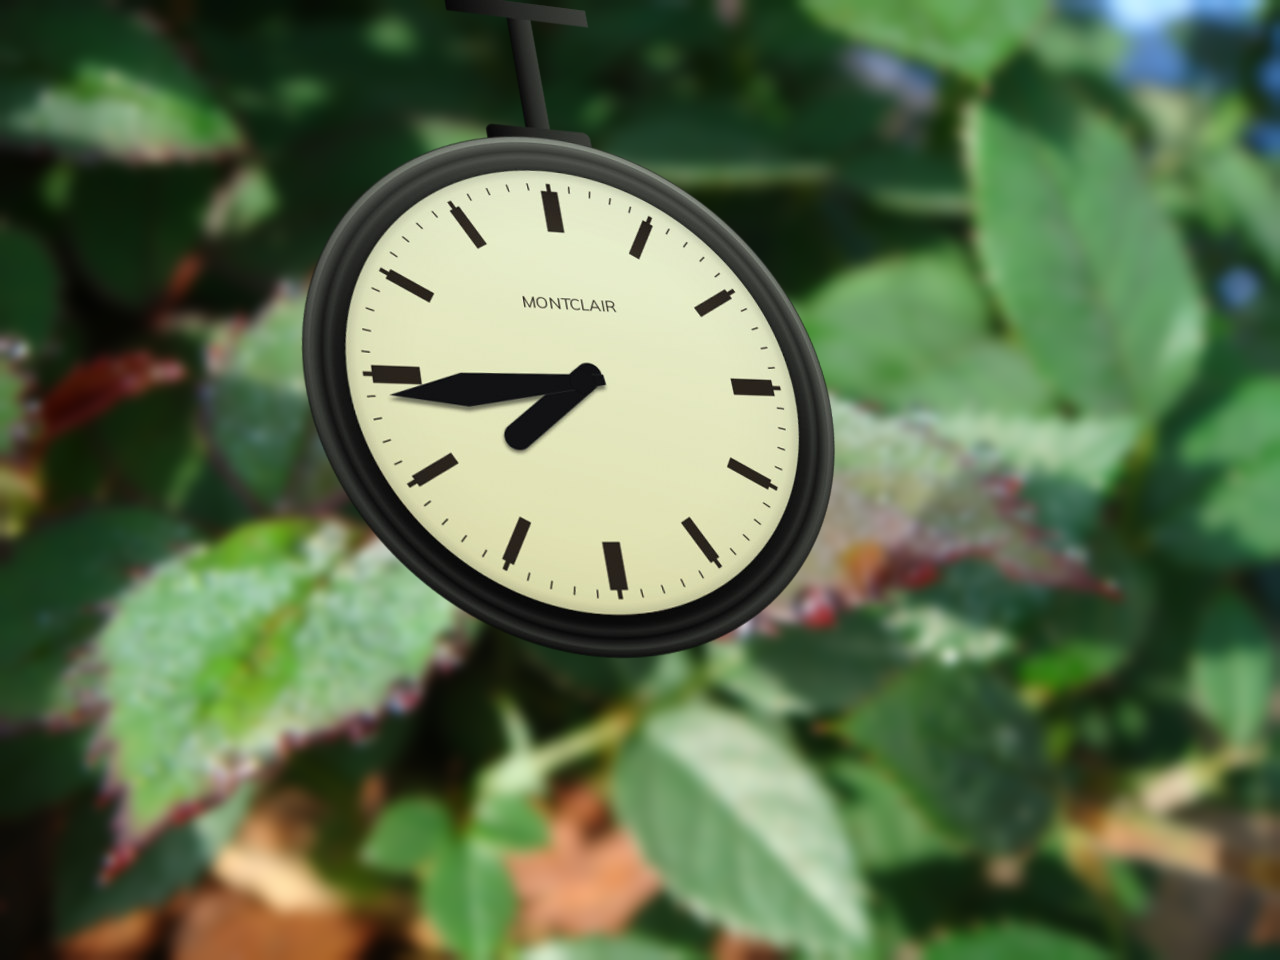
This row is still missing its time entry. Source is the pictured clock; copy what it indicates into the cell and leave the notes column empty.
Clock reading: 7:44
